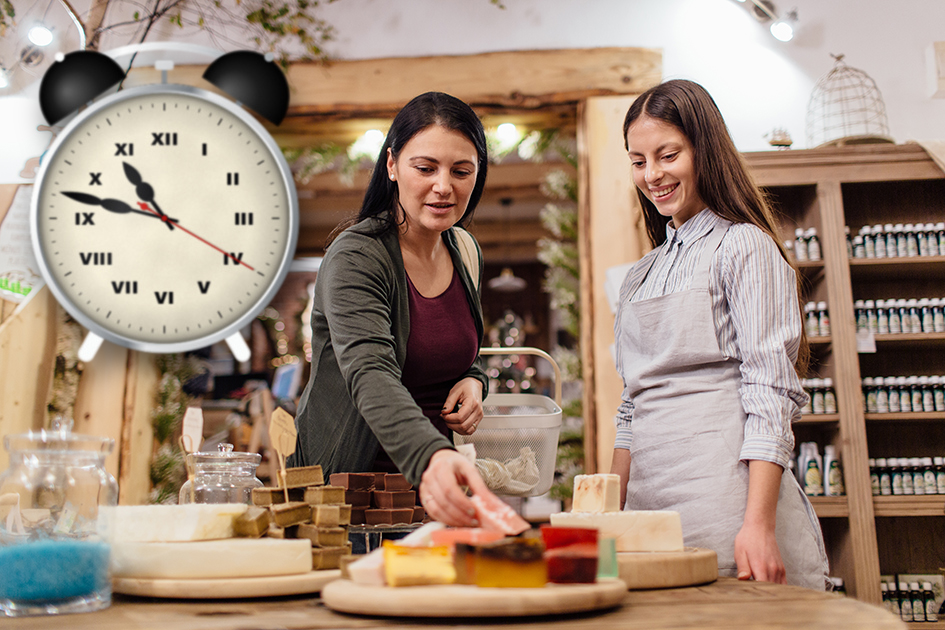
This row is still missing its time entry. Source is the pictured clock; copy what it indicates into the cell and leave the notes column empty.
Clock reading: 10:47:20
